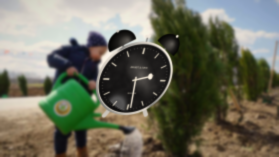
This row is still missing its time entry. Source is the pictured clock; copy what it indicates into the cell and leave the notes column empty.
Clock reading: 2:29
